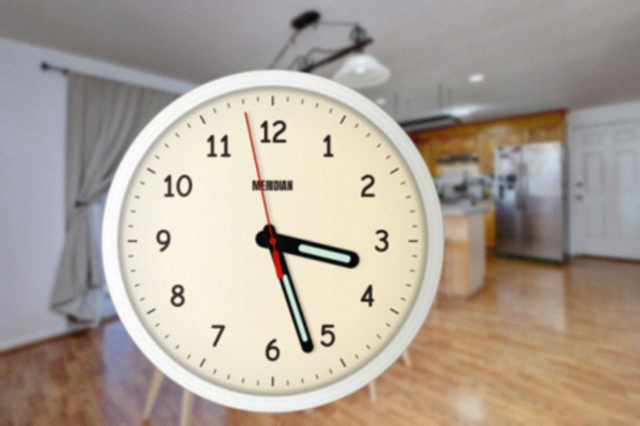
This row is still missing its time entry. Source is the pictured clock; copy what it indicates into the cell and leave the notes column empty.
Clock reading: 3:26:58
